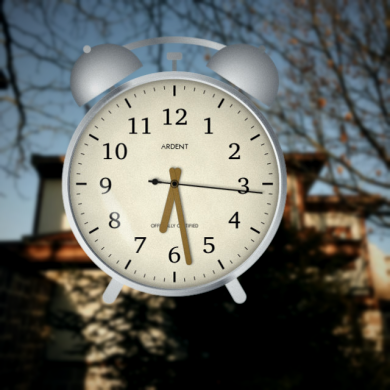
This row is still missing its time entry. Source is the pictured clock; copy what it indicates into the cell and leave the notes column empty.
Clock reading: 6:28:16
